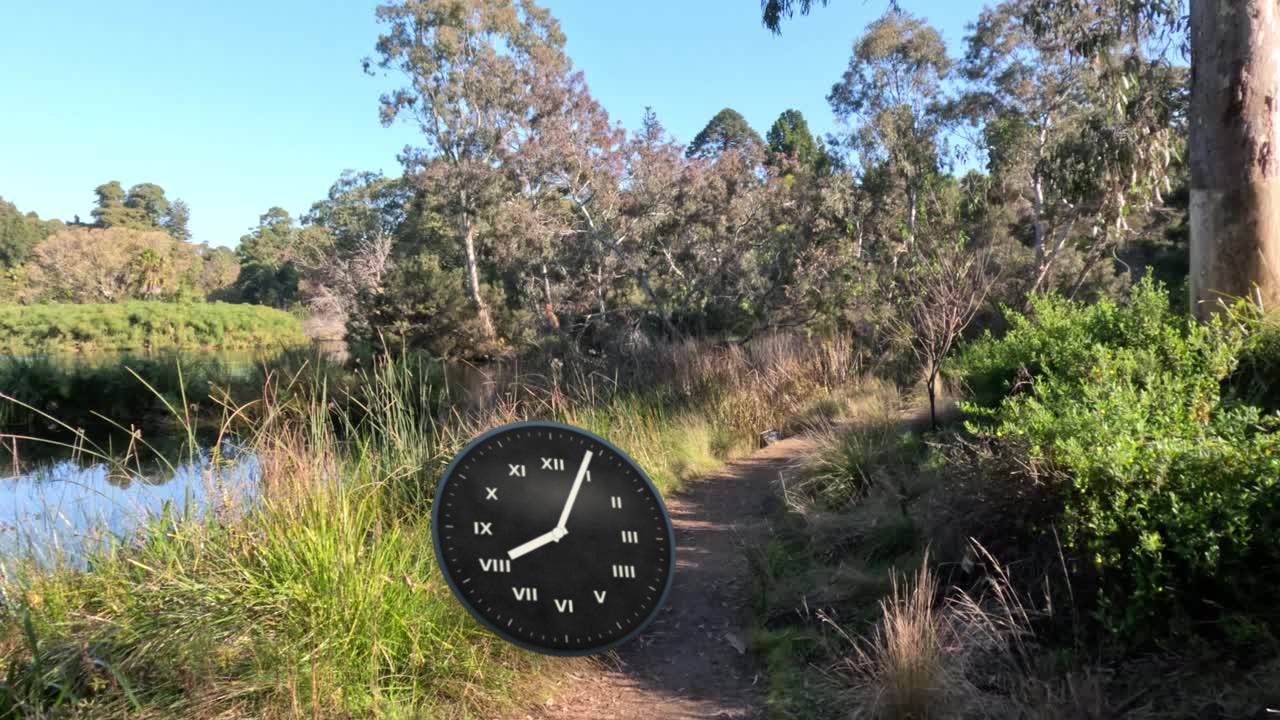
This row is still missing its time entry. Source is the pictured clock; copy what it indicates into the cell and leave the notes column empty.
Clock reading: 8:04
